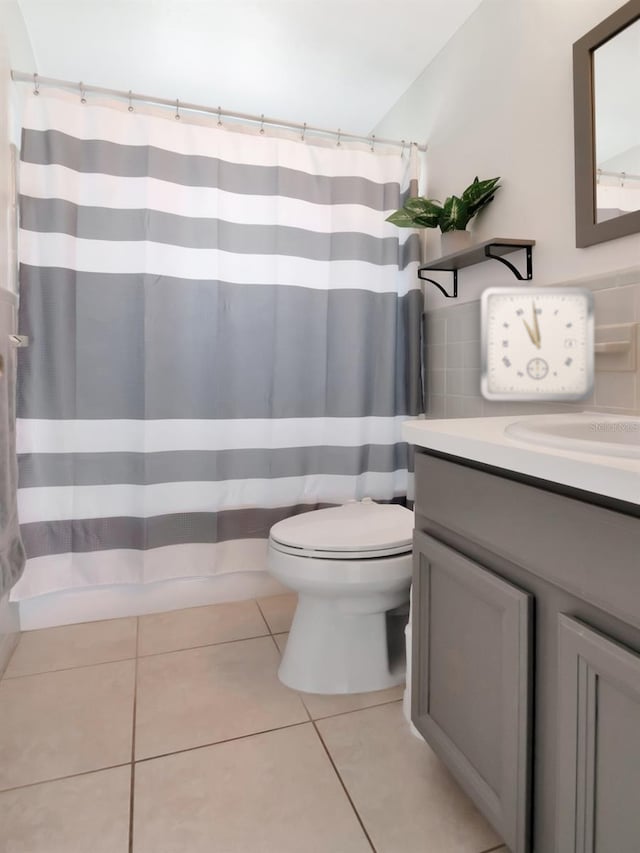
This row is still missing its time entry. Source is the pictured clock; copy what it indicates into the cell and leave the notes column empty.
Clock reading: 10:59
